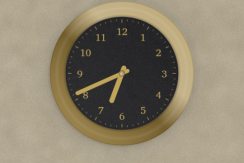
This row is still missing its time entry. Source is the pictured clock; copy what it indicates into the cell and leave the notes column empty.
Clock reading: 6:41
